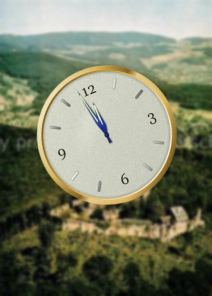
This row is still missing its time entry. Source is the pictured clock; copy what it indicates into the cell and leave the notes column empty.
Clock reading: 11:58
